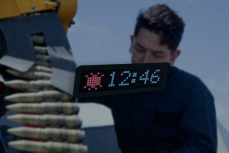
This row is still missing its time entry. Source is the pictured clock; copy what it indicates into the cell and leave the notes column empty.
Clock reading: 12:46
